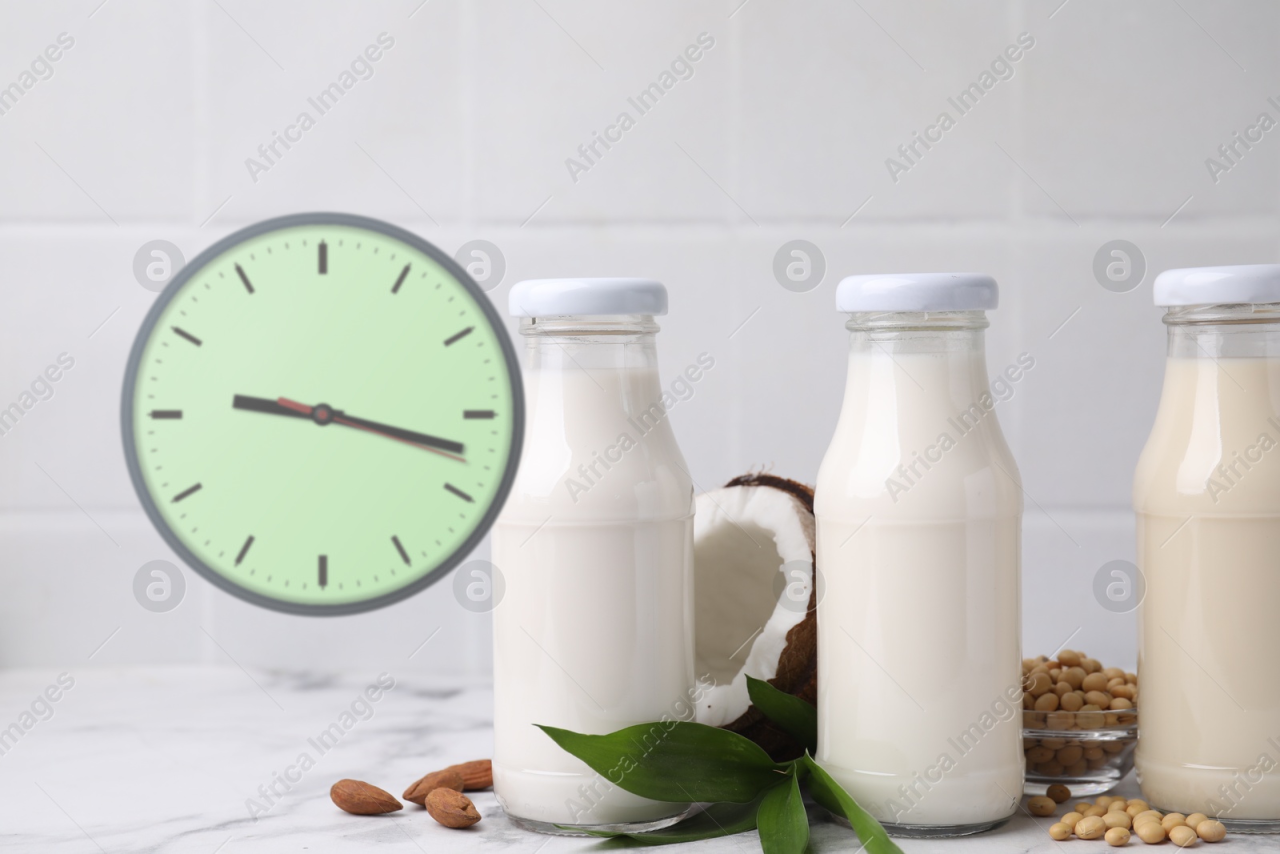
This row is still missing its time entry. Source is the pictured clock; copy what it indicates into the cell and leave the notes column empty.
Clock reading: 9:17:18
